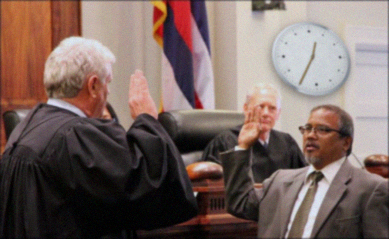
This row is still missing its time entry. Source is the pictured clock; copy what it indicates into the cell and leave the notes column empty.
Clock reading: 12:35
